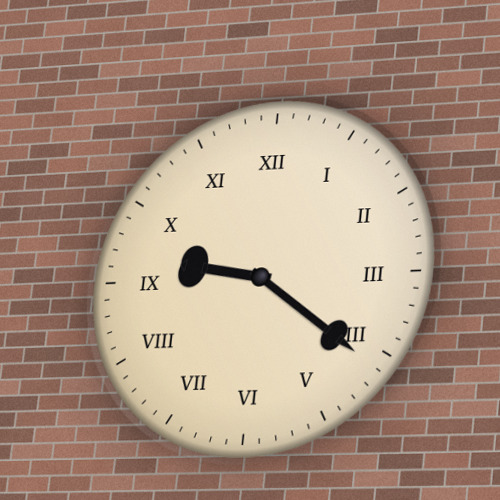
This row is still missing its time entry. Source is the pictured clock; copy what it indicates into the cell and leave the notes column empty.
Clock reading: 9:21
